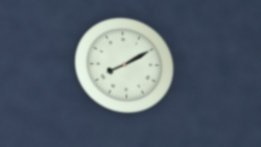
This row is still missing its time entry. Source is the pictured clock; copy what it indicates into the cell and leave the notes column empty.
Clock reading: 8:10
